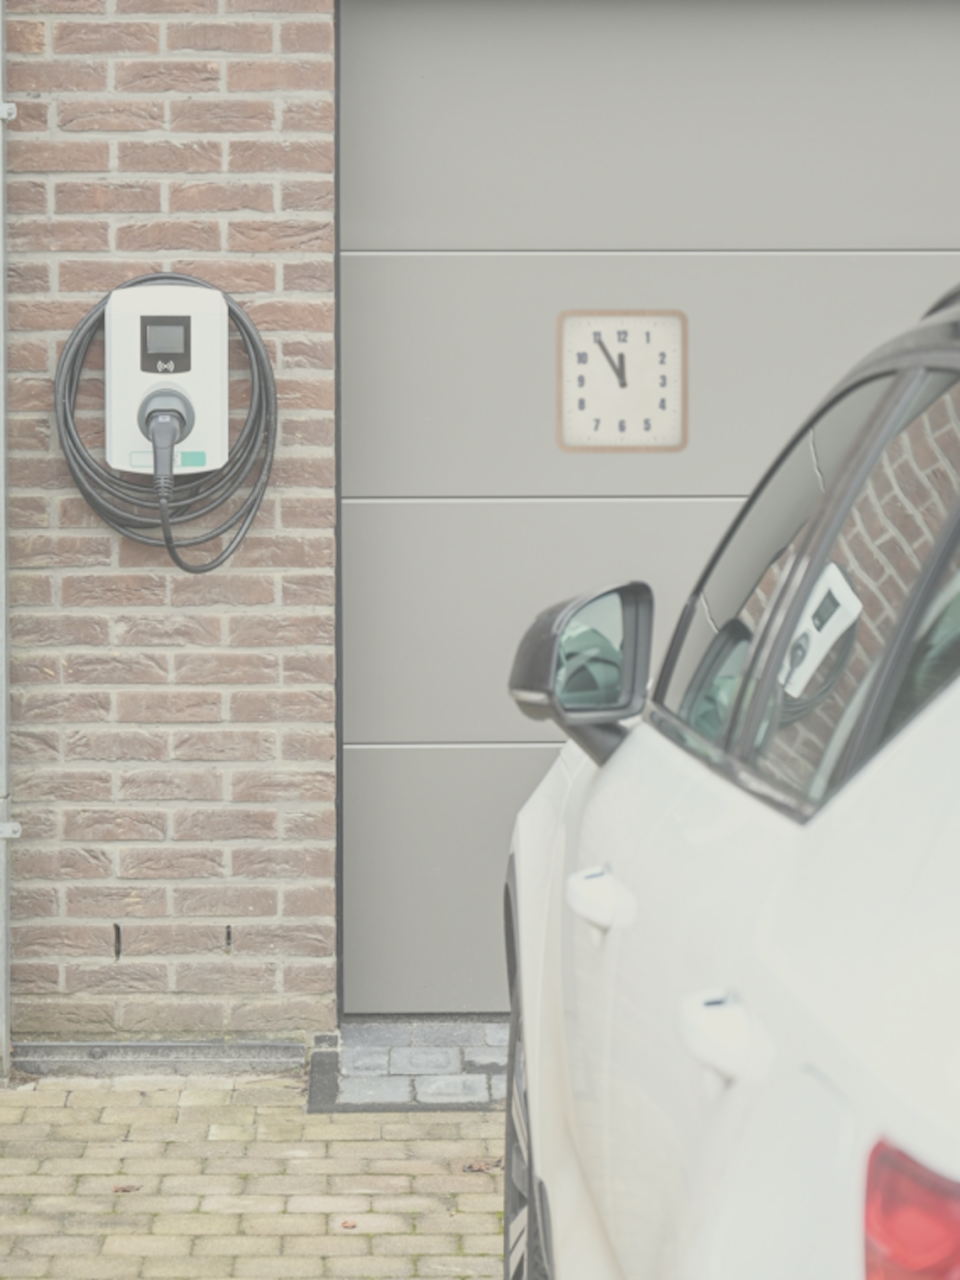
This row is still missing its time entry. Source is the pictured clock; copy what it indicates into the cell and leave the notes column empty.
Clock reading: 11:55
